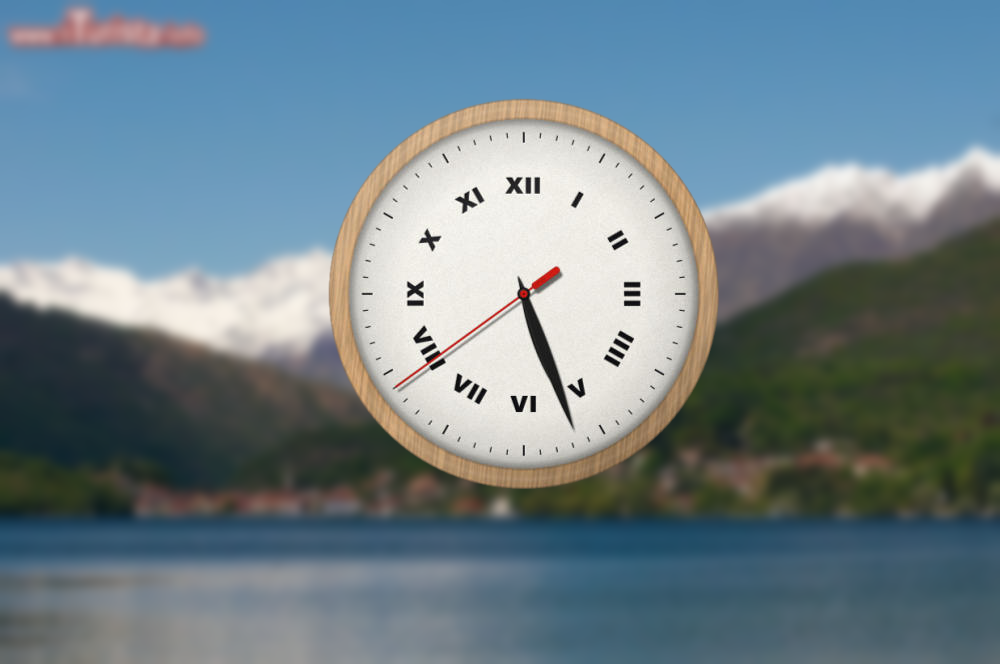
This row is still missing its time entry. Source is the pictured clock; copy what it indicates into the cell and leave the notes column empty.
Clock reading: 5:26:39
